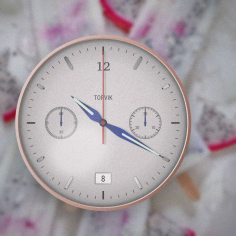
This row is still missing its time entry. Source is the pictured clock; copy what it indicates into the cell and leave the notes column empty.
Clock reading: 10:20
